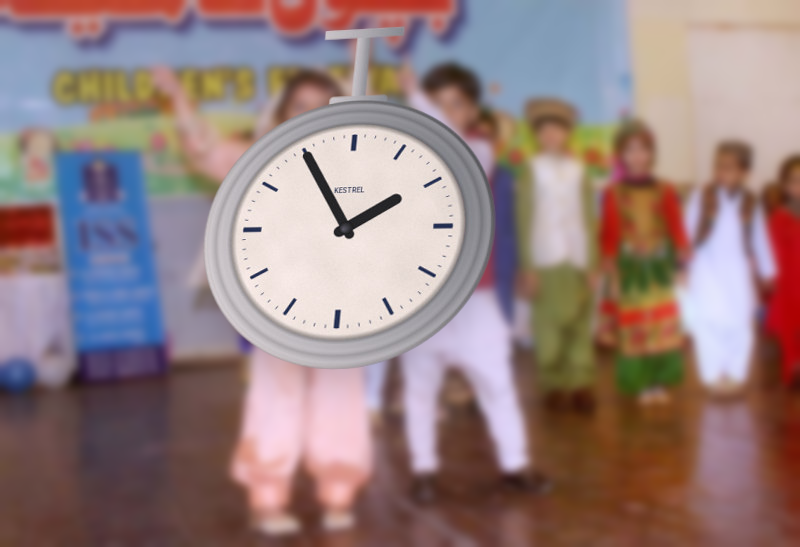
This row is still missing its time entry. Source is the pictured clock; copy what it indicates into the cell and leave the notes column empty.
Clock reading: 1:55
